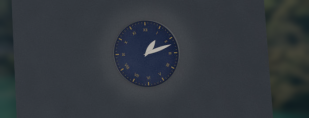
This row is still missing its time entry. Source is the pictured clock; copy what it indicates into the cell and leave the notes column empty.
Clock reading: 1:12
